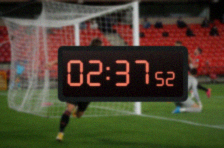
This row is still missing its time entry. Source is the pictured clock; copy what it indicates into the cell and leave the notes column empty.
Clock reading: 2:37:52
